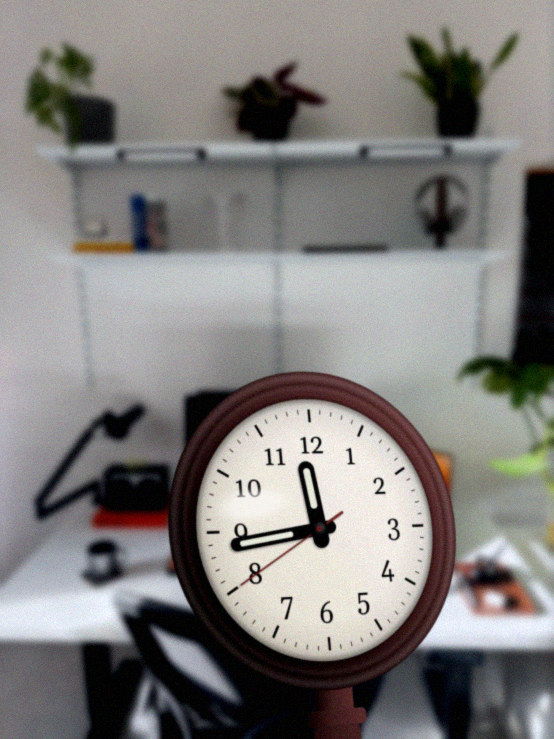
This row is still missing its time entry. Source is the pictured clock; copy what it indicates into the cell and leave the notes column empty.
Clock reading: 11:43:40
